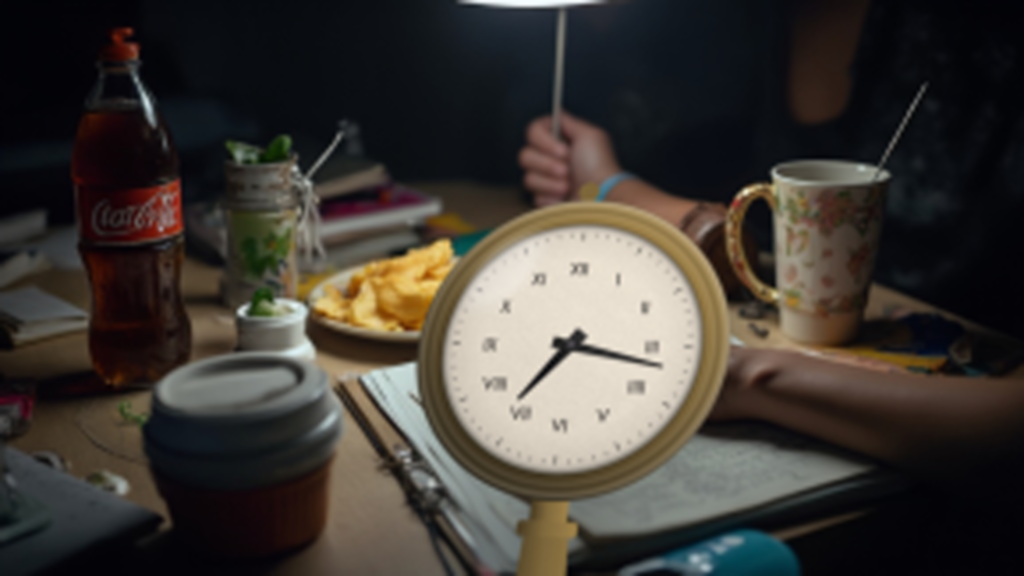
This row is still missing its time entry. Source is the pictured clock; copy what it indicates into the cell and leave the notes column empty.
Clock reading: 7:17
